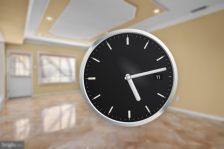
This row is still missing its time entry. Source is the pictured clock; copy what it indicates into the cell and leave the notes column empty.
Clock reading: 5:13
